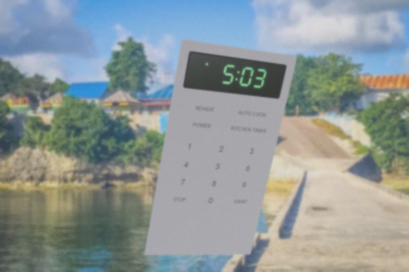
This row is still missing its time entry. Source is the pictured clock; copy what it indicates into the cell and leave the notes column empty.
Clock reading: 5:03
